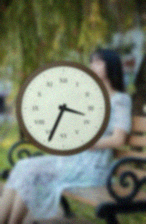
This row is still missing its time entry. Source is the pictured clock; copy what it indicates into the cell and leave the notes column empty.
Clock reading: 3:34
